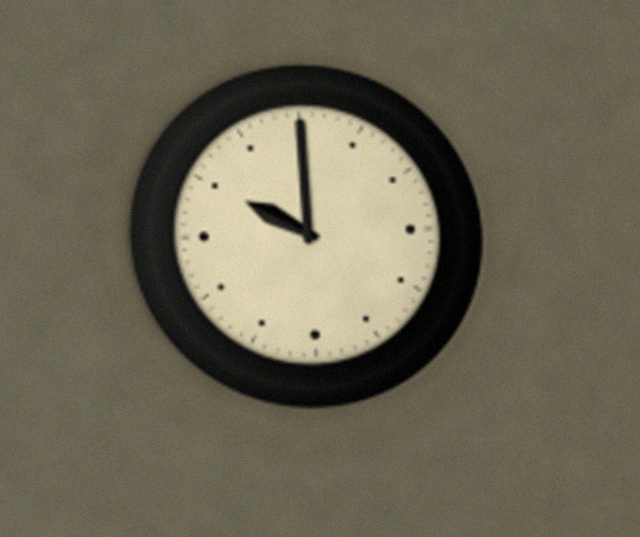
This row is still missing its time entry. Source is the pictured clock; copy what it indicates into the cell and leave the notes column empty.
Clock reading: 10:00
